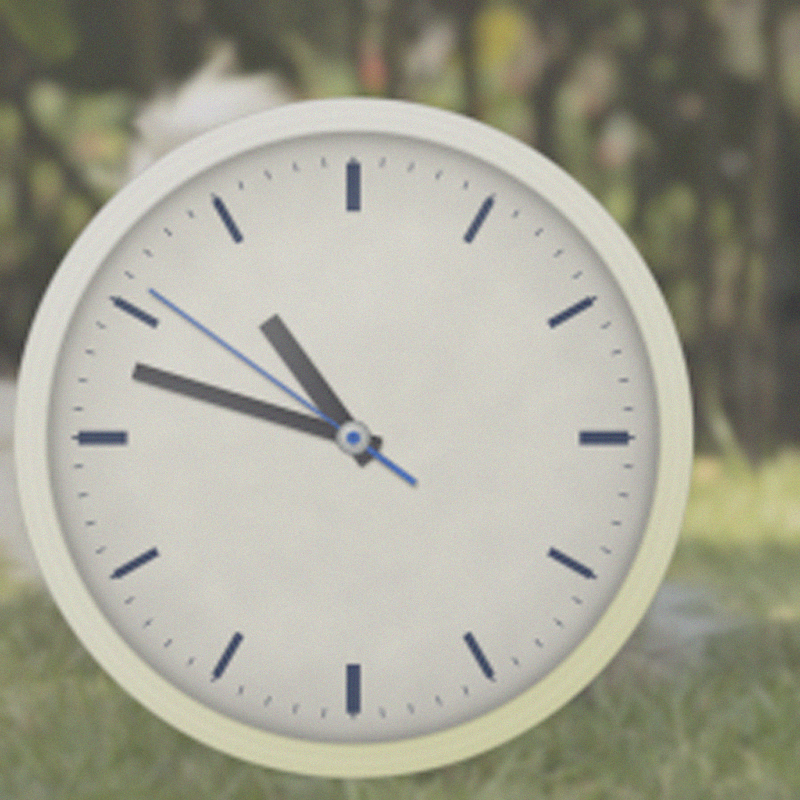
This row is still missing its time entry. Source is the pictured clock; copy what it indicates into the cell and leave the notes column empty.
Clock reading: 10:47:51
